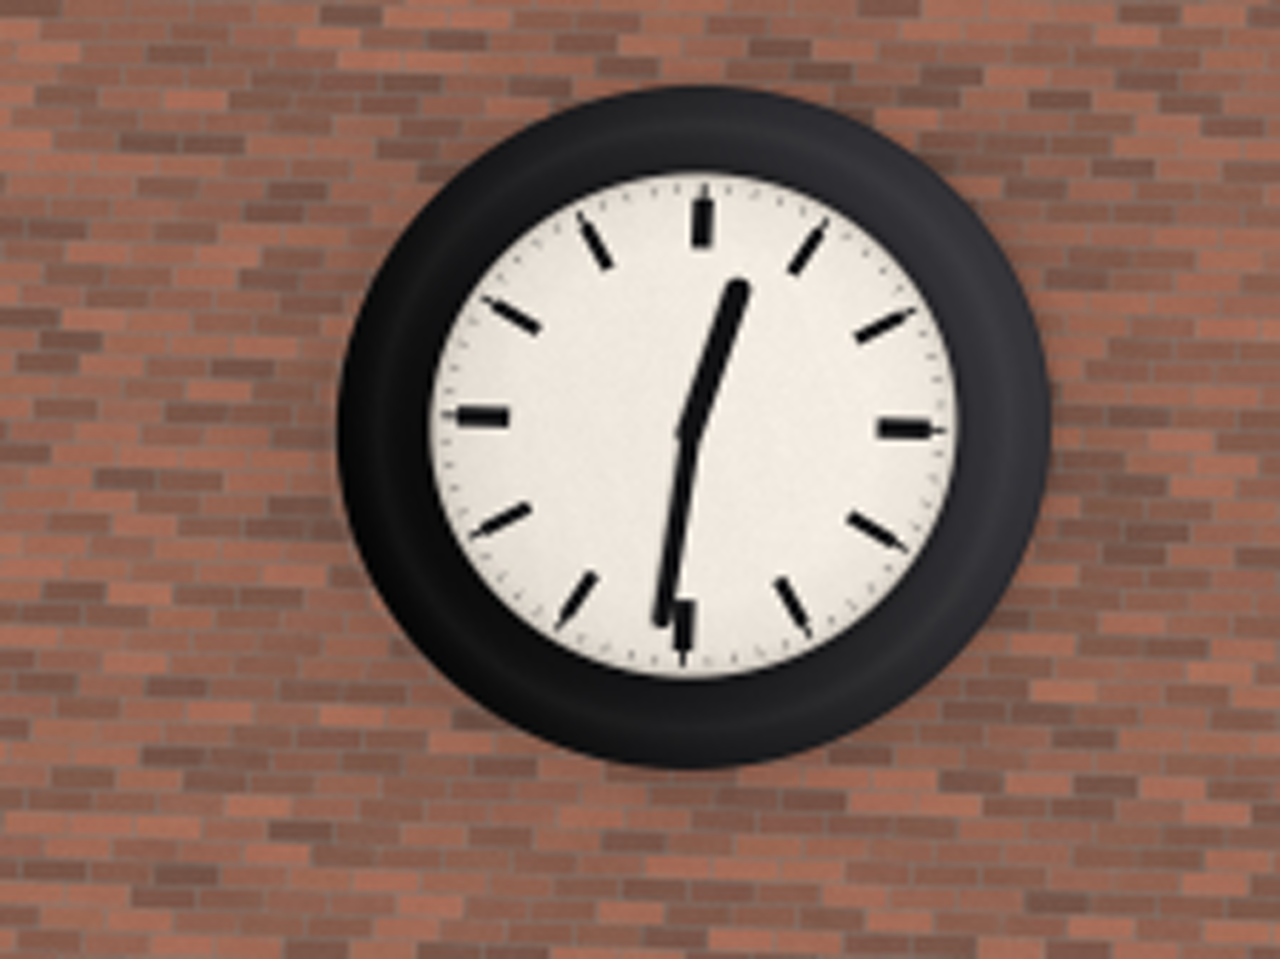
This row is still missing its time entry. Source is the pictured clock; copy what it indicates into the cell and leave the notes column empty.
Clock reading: 12:31
